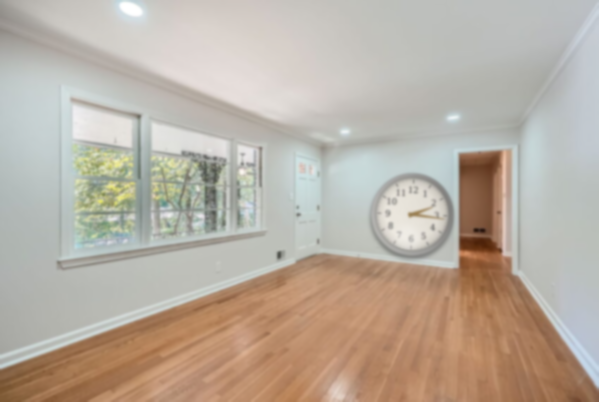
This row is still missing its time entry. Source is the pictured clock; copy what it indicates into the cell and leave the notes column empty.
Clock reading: 2:16
